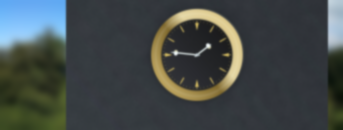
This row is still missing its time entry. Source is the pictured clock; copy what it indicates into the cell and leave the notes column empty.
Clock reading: 1:46
